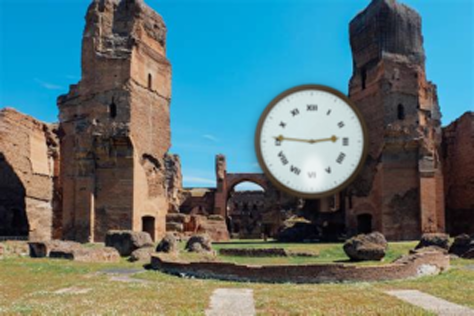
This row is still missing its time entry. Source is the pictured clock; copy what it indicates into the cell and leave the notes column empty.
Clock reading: 2:46
